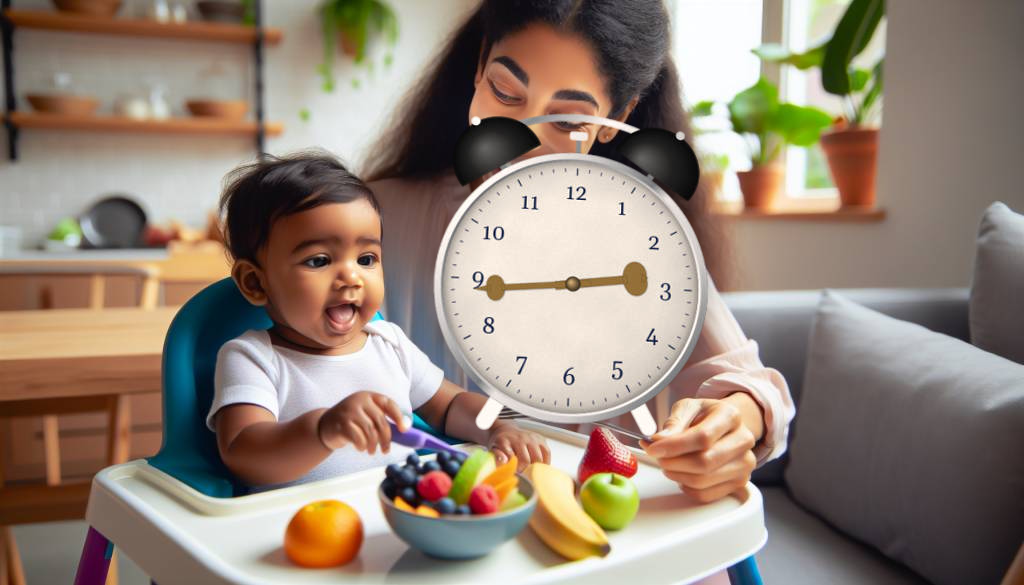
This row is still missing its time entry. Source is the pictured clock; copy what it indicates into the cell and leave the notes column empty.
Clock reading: 2:44
